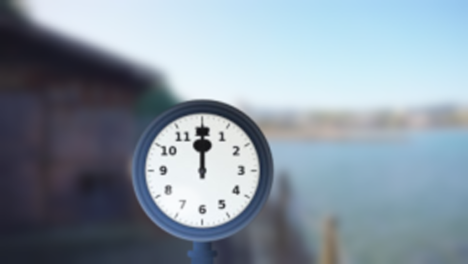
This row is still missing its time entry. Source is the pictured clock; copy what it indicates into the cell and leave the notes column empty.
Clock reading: 12:00
